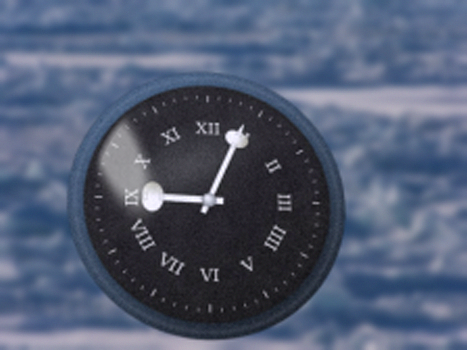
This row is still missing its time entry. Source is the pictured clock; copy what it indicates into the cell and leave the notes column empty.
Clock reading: 9:04
